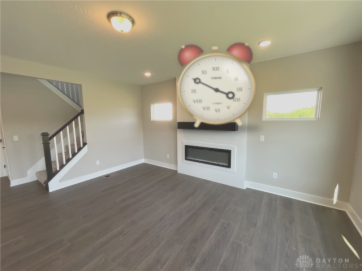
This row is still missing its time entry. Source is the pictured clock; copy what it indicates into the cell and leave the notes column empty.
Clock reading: 3:50
